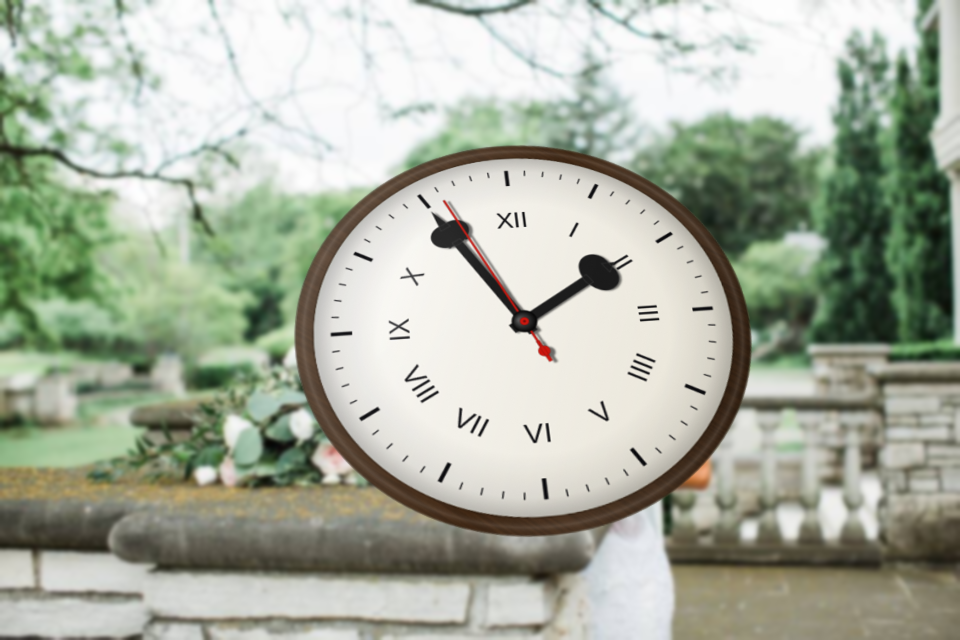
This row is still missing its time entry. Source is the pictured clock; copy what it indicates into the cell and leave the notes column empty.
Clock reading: 1:54:56
